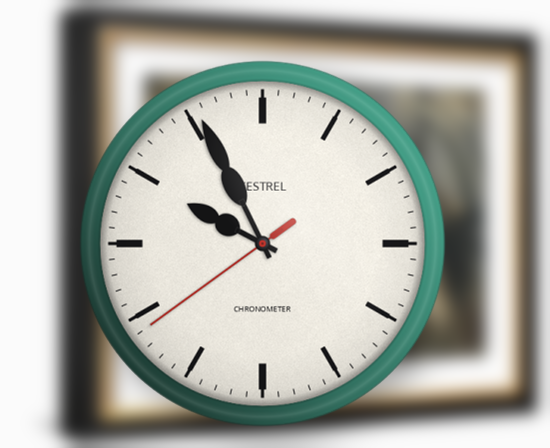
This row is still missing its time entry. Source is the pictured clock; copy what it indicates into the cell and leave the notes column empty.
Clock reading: 9:55:39
